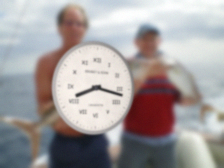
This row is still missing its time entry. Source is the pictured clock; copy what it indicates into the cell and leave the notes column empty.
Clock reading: 8:17
